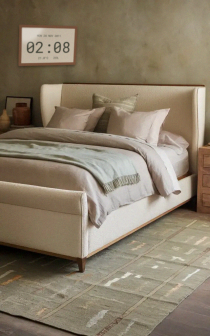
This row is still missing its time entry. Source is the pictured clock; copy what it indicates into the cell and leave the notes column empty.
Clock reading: 2:08
